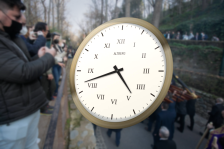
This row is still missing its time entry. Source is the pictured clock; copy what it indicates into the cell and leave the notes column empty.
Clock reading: 4:42
